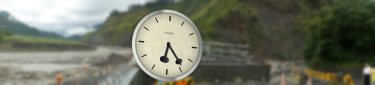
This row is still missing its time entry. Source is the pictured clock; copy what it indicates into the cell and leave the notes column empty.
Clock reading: 6:24
